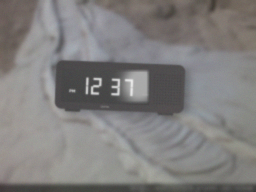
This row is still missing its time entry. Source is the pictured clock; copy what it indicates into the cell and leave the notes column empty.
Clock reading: 12:37
